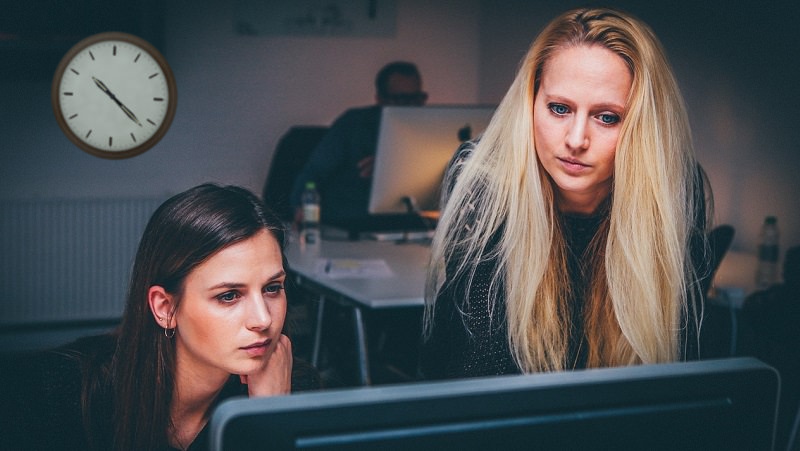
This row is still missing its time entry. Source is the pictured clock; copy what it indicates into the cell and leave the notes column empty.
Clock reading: 10:22
